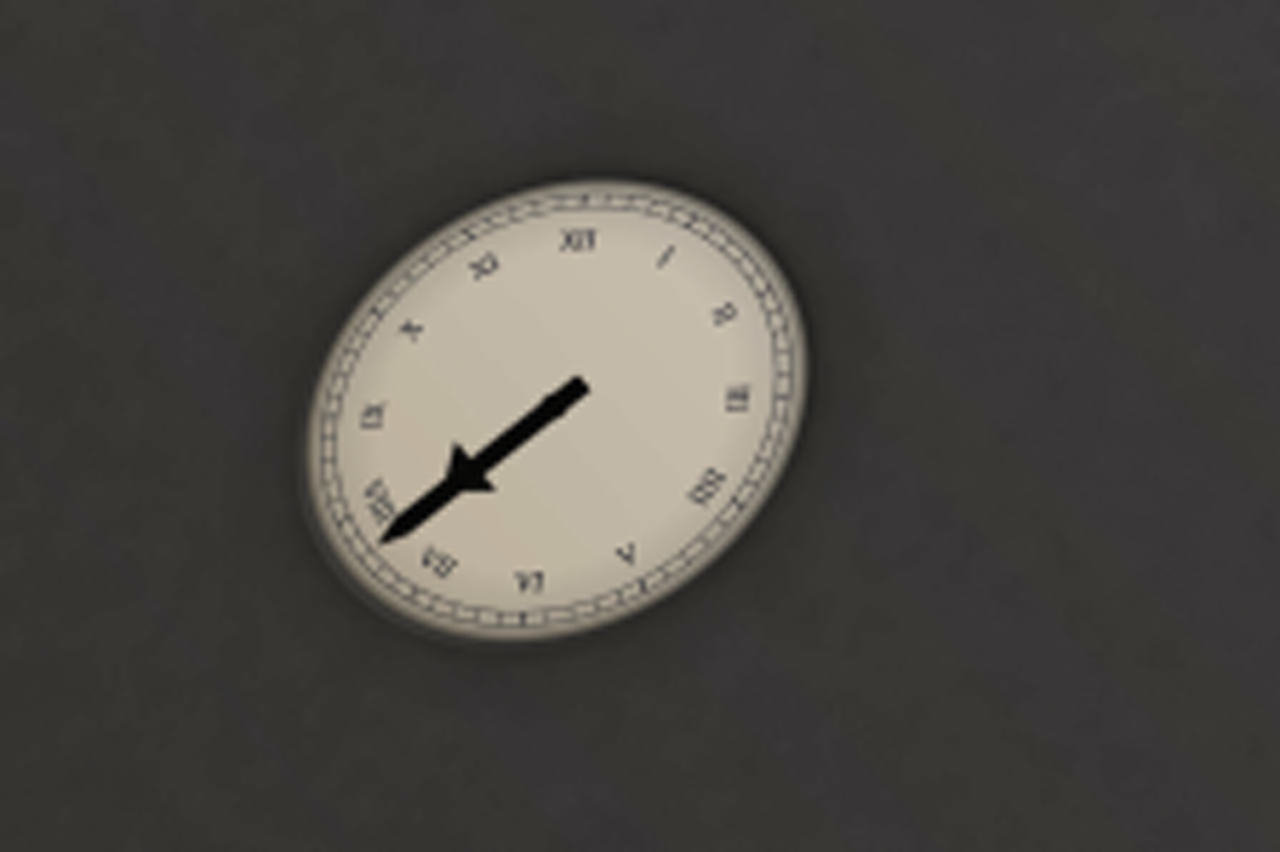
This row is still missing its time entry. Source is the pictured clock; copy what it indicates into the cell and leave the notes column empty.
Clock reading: 7:38
